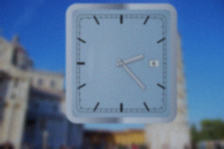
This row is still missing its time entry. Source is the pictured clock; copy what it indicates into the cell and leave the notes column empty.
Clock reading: 2:23
